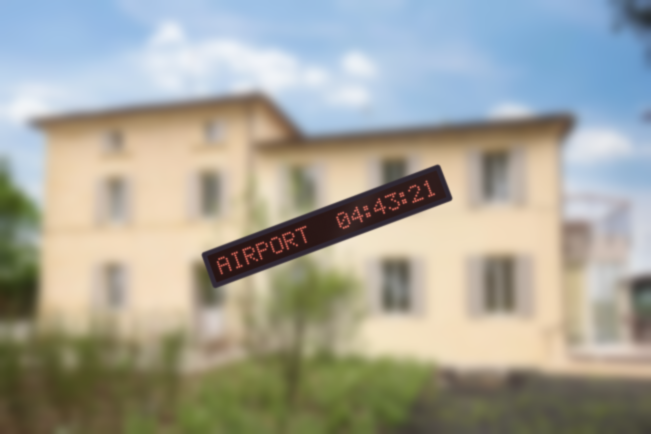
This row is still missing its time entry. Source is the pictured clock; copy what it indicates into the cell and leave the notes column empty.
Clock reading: 4:43:21
